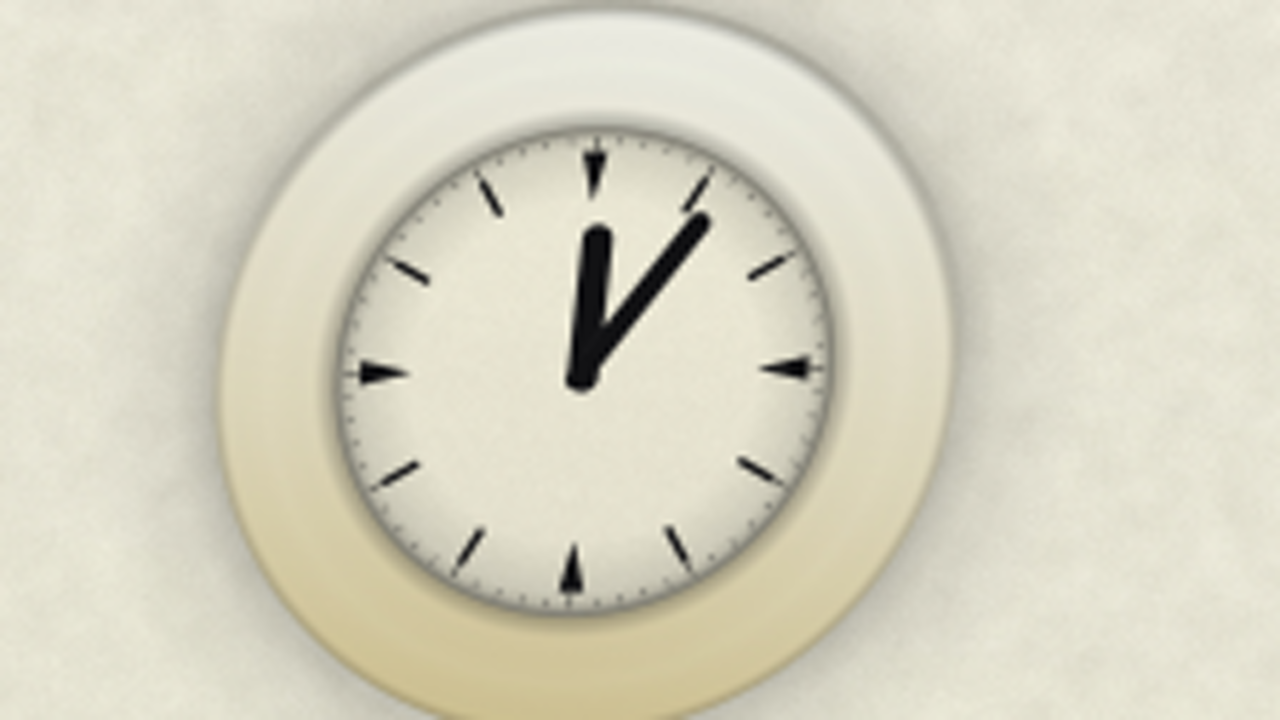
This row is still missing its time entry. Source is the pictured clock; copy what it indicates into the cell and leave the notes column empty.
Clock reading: 12:06
